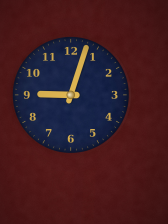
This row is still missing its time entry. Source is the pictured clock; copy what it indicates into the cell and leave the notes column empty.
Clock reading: 9:03
